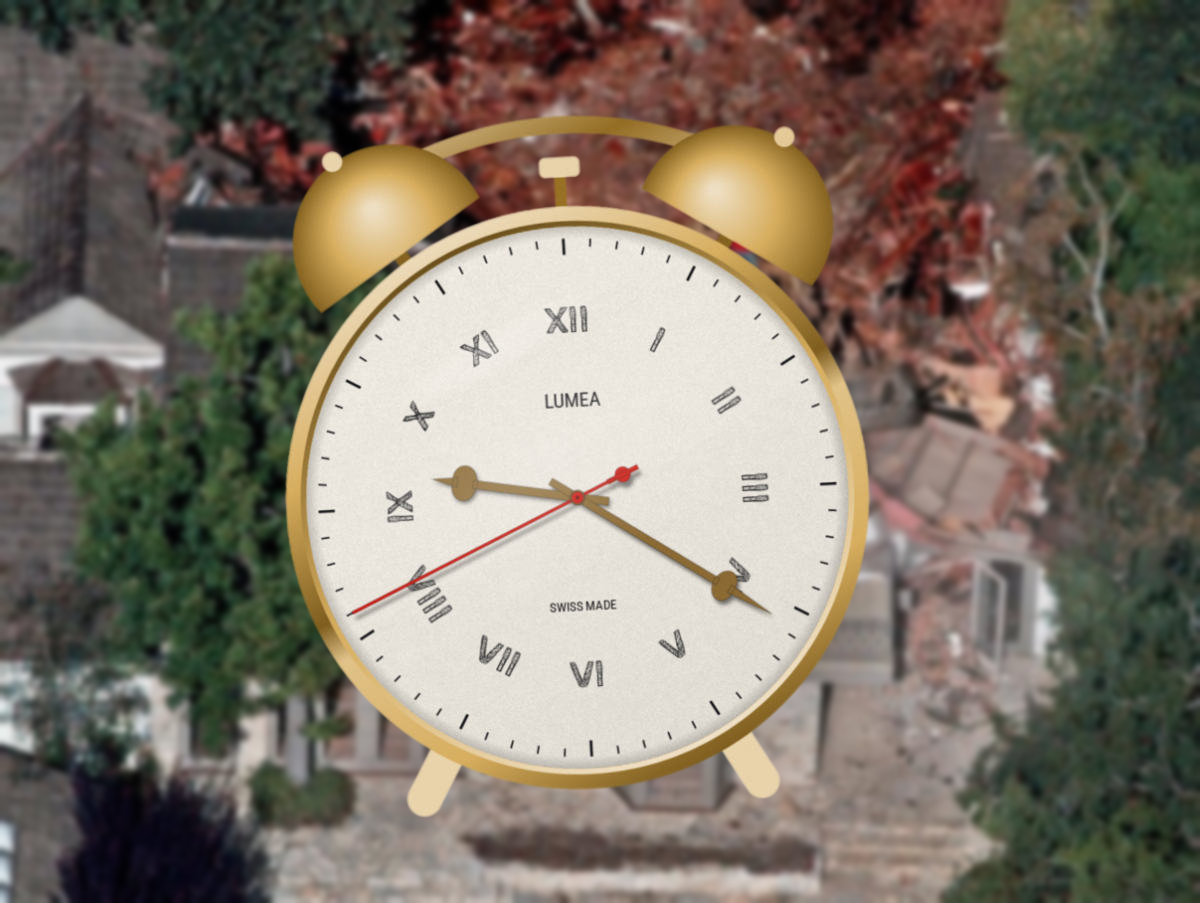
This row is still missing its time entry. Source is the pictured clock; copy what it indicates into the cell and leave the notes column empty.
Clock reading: 9:20:41
